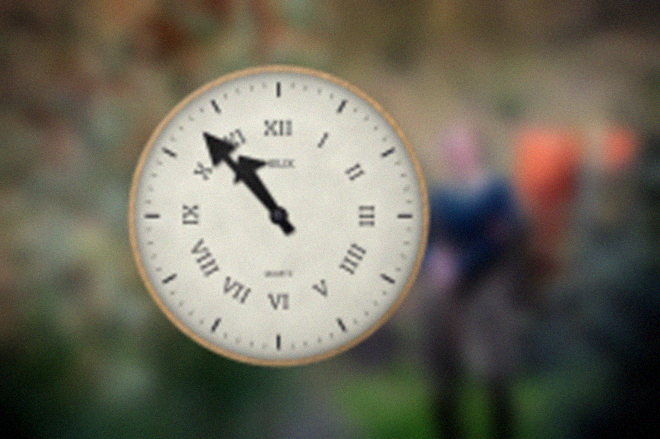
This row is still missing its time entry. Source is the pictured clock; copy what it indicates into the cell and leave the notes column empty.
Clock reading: 10:53
